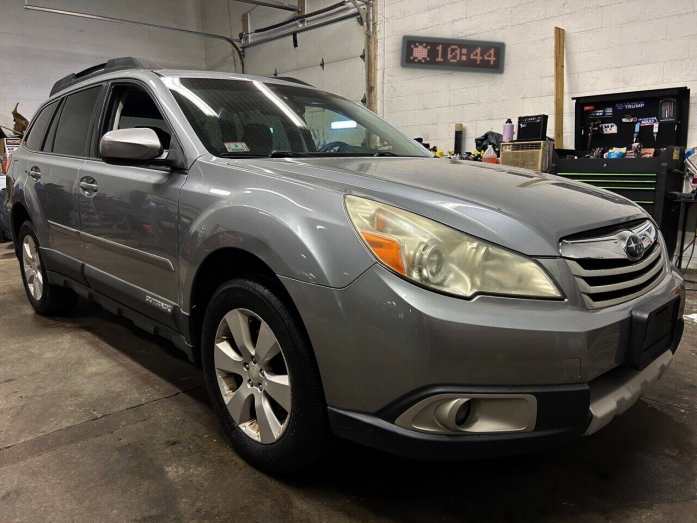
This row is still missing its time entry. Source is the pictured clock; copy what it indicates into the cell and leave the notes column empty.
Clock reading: 10:44
